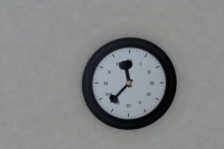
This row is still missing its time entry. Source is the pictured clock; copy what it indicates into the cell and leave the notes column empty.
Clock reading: 11:37
